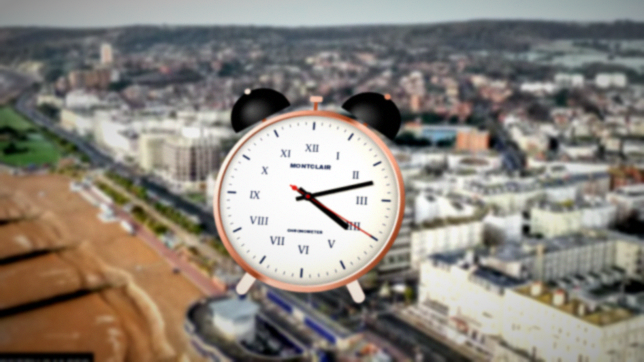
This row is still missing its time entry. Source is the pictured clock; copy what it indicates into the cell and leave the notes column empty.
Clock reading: 4:12:20
